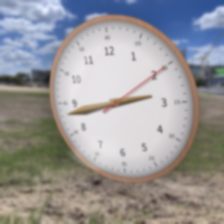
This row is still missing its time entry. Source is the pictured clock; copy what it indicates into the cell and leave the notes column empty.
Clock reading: 2:43:10
